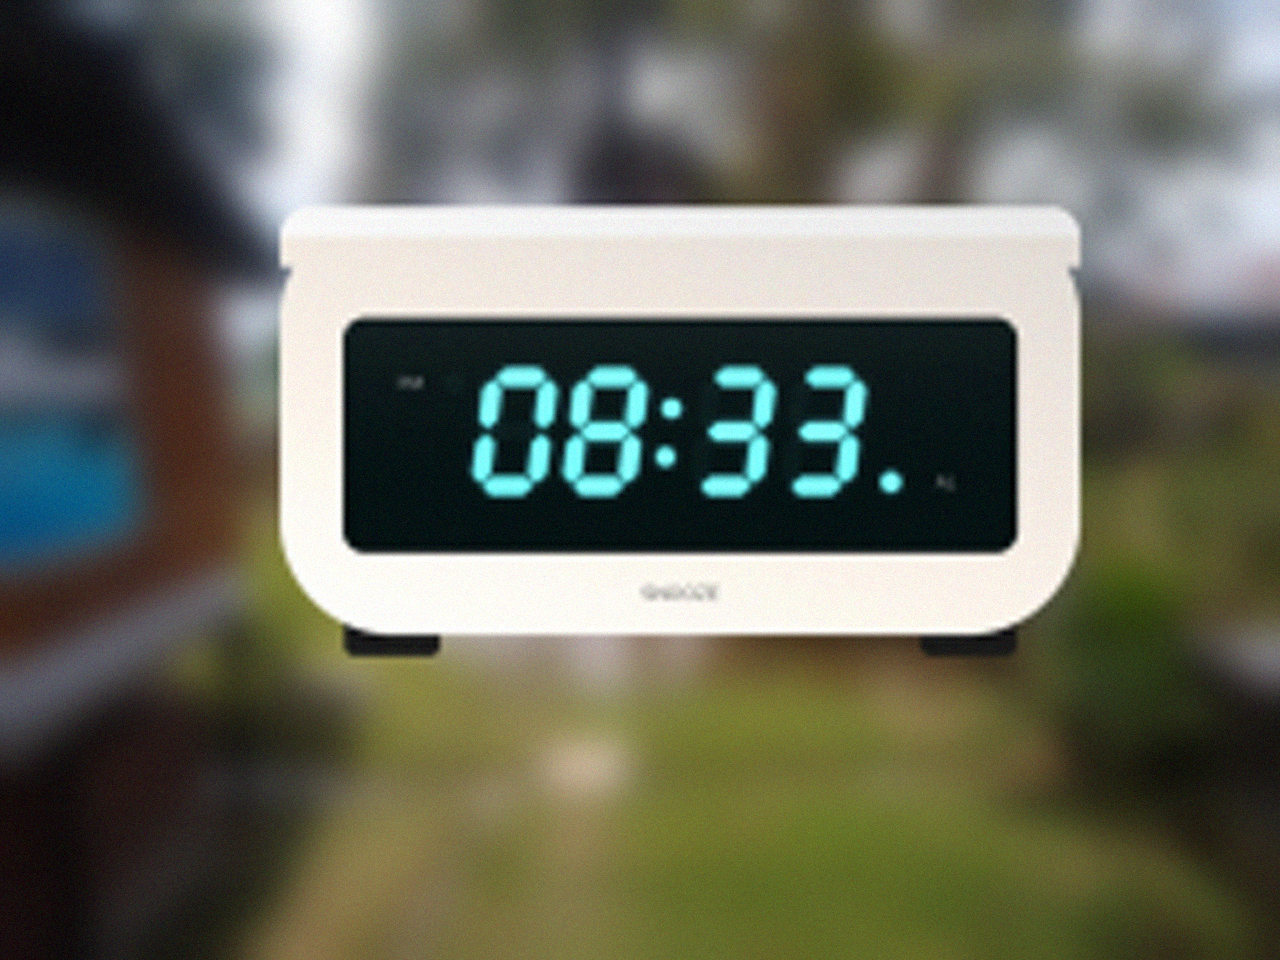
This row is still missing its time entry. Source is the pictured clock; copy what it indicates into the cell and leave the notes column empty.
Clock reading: 8:33
